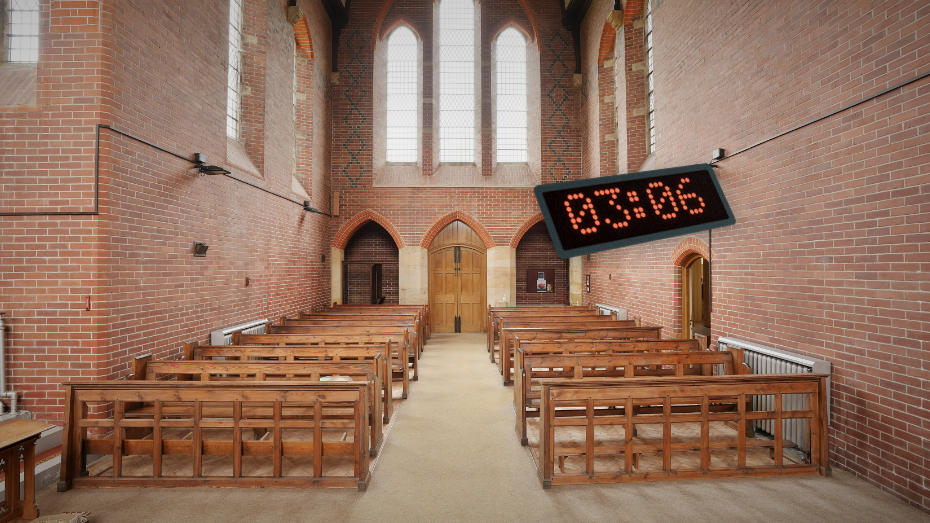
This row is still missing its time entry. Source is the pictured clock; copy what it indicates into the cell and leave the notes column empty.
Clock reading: 3:06
